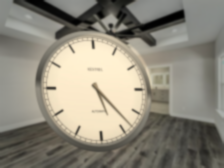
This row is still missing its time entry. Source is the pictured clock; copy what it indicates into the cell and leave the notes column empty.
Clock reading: 5:23
